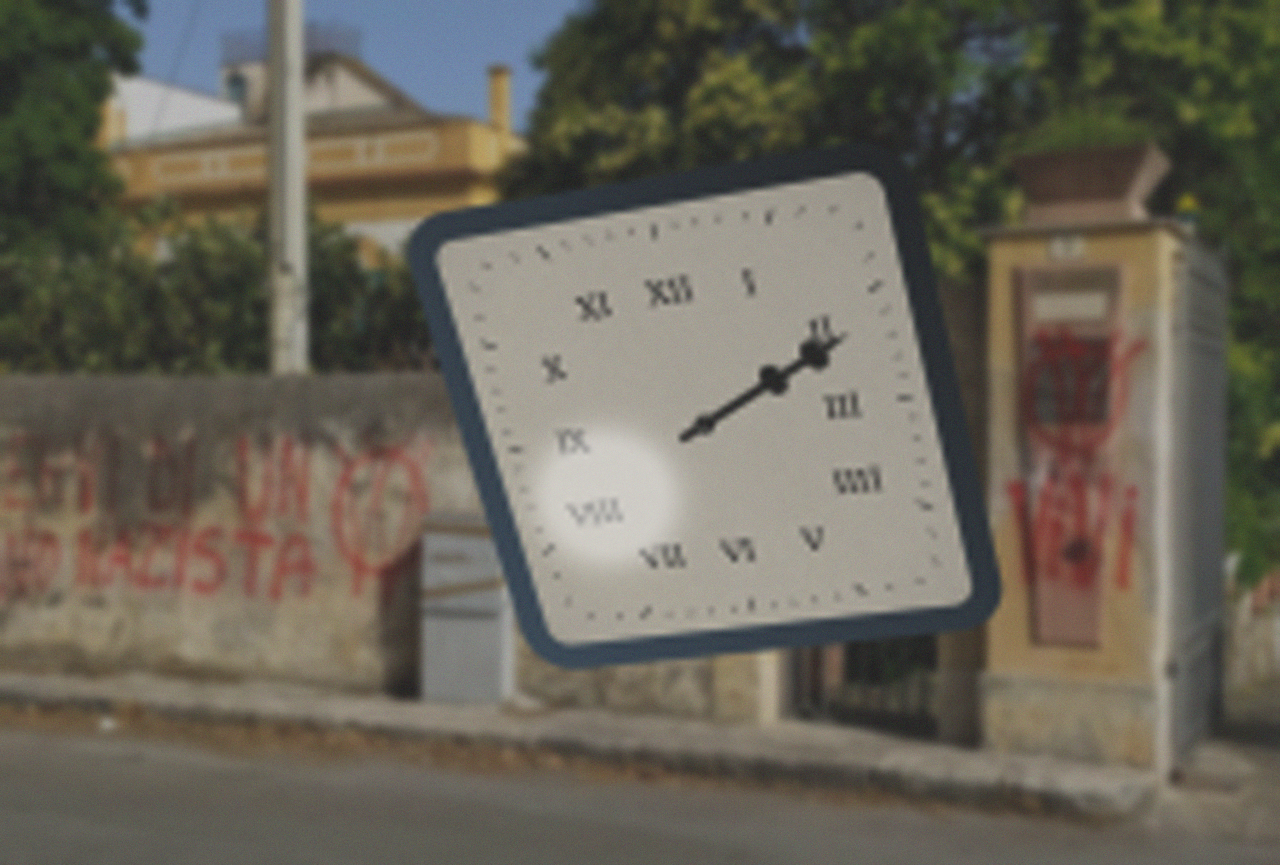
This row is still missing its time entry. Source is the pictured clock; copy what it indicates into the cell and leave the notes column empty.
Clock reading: 2:11
